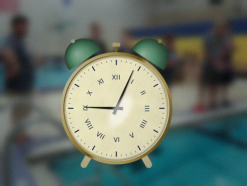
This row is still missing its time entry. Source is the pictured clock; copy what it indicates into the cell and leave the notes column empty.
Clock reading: 9:04
